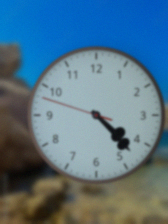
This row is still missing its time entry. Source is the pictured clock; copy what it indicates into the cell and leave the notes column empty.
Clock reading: 4:22:48
